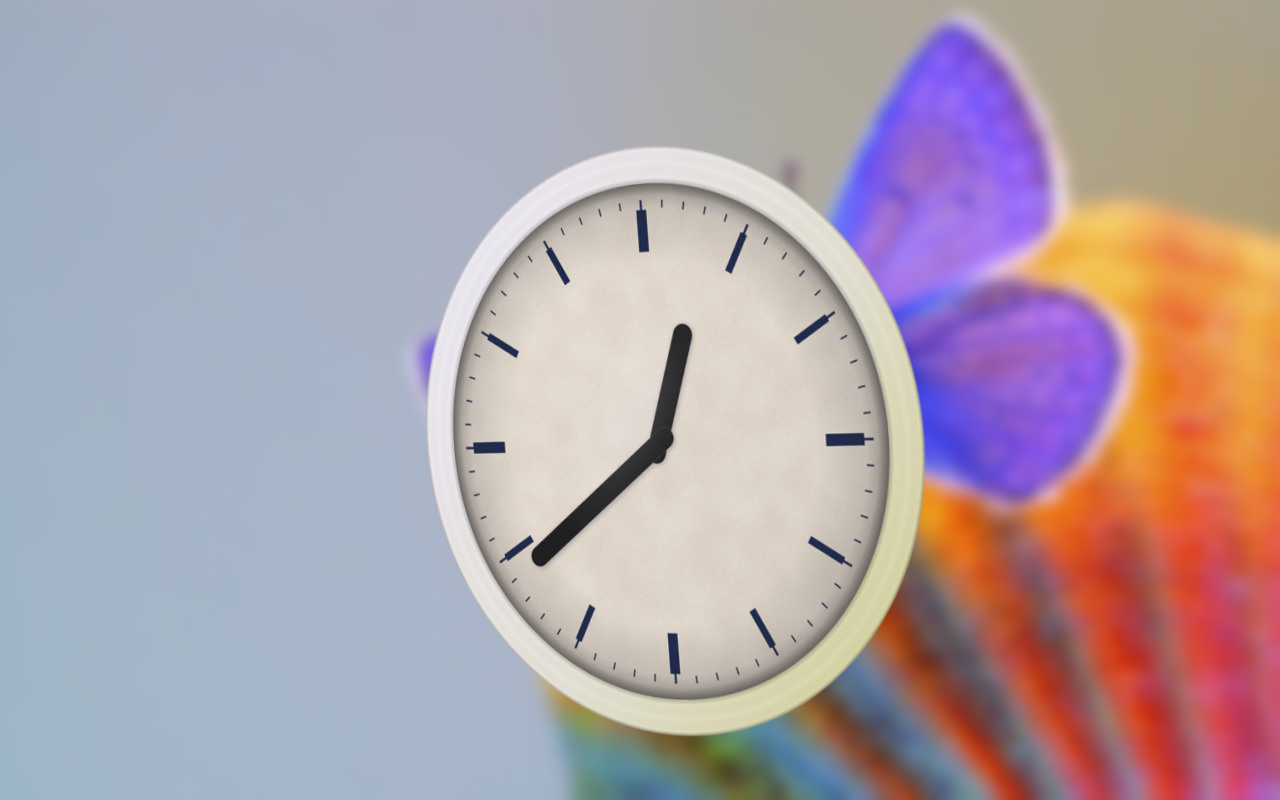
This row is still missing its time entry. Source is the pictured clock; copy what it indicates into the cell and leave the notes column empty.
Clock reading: 12:39
